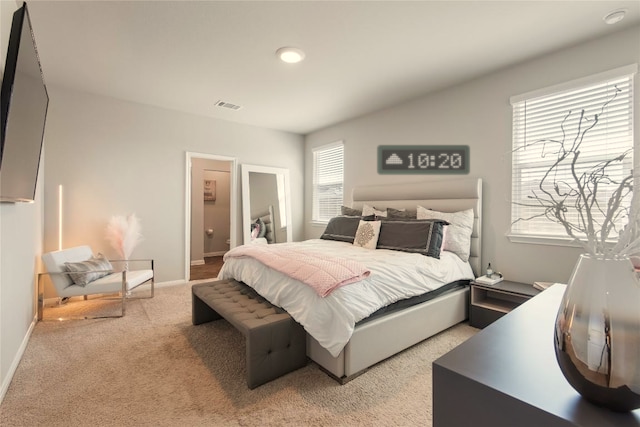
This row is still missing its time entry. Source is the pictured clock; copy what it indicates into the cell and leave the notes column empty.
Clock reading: 10:20
